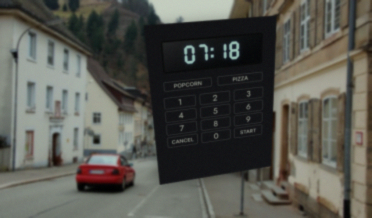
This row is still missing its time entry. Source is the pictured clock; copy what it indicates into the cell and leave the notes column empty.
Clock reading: 7:18
